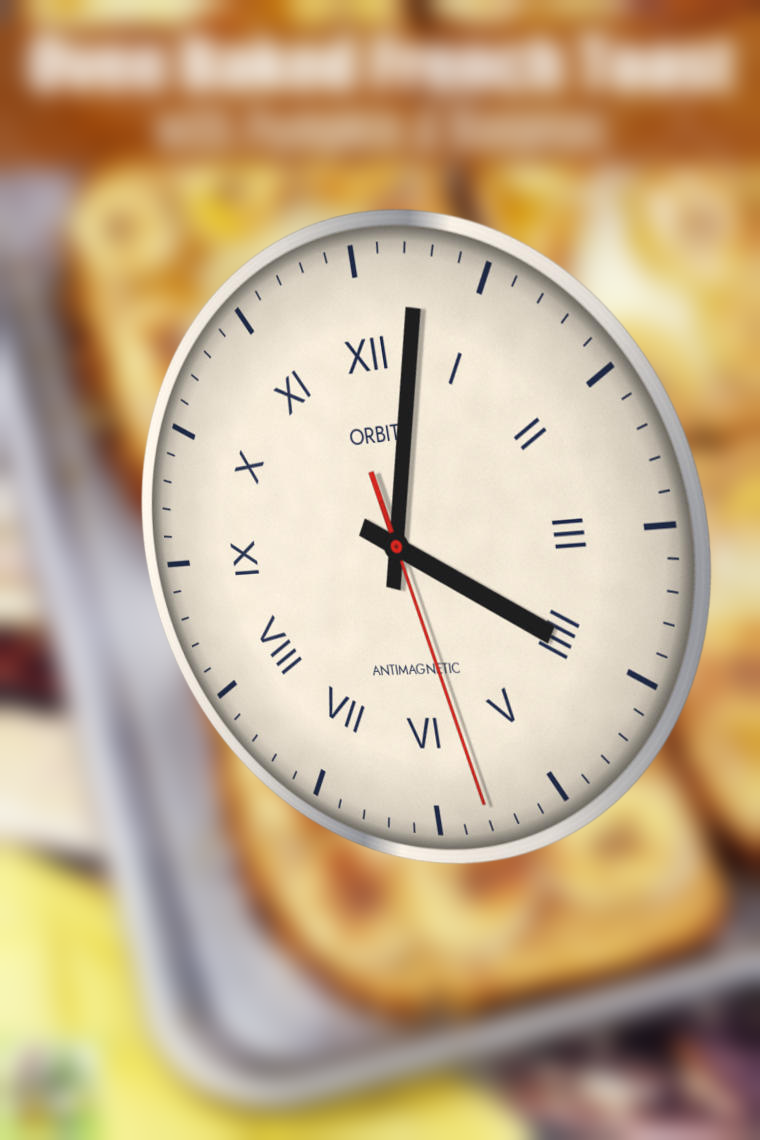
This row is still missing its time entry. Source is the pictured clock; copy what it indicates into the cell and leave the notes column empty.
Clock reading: 4:02:28
